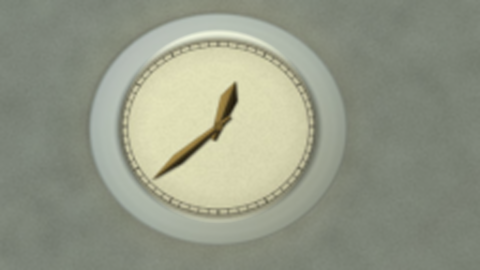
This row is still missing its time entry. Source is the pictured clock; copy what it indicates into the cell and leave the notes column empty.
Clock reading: 12:38
